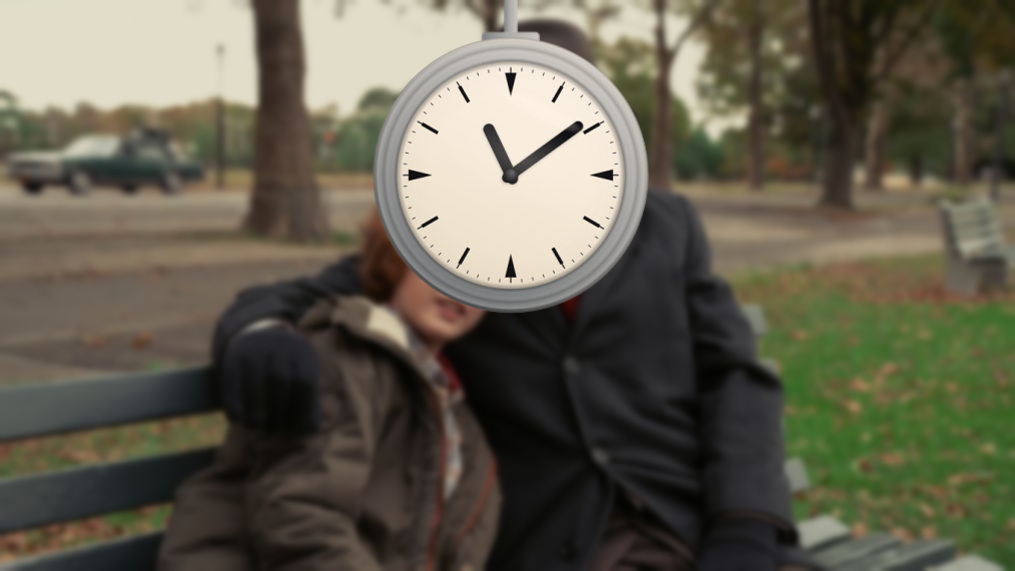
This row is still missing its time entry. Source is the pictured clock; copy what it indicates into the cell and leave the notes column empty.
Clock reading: 11:09
